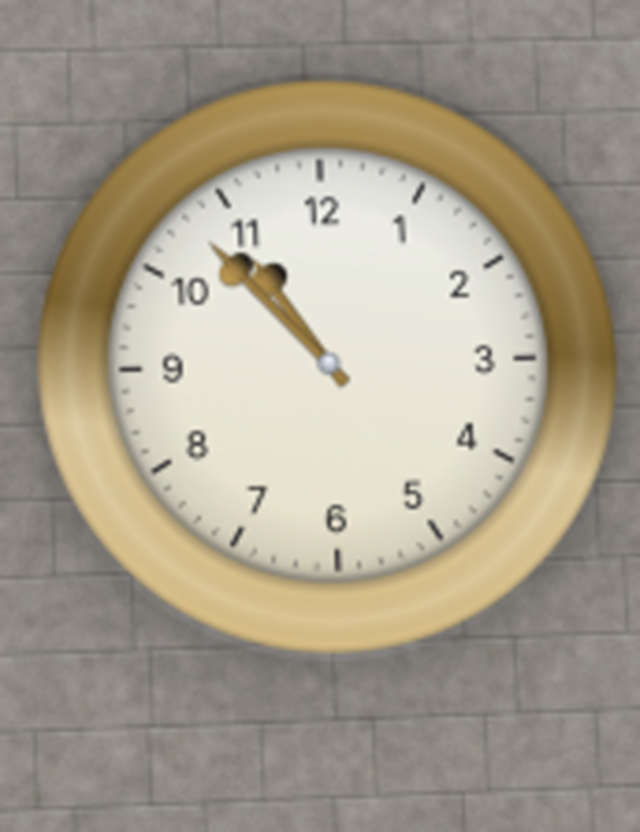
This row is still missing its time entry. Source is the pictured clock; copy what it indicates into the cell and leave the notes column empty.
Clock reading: 10:53
